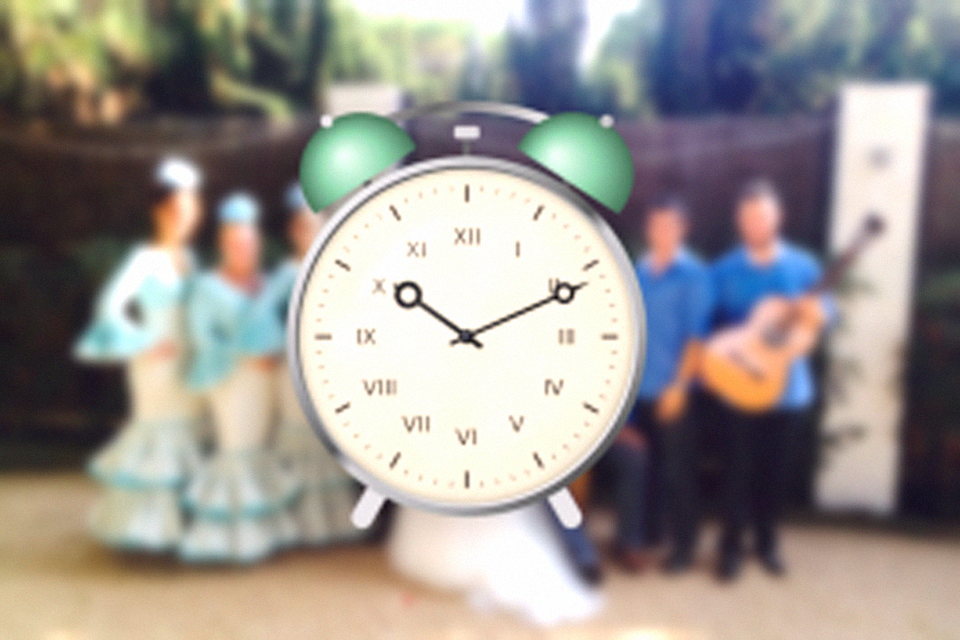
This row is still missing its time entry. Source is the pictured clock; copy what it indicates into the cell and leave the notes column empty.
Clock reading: 10:11
